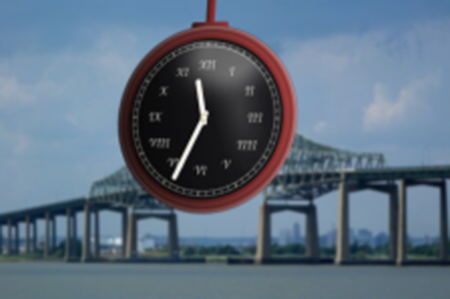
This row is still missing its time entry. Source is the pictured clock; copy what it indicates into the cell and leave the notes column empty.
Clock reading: 11:34
